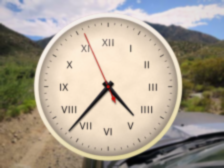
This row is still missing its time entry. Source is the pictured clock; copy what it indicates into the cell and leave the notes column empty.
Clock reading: 4:36:56
